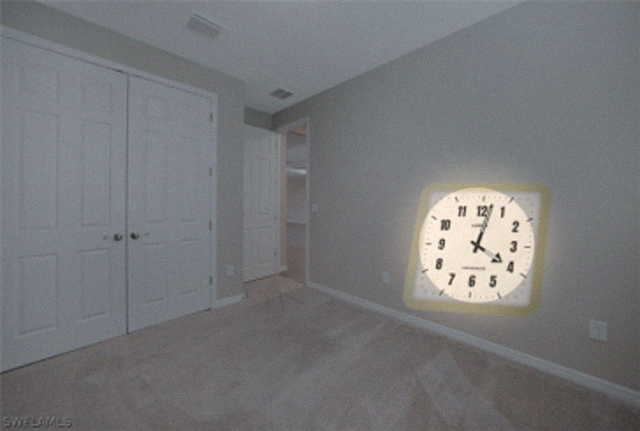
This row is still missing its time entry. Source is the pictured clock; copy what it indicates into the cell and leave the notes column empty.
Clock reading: 4:02
